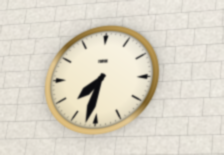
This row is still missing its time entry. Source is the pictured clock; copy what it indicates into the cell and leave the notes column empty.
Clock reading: 7:32
